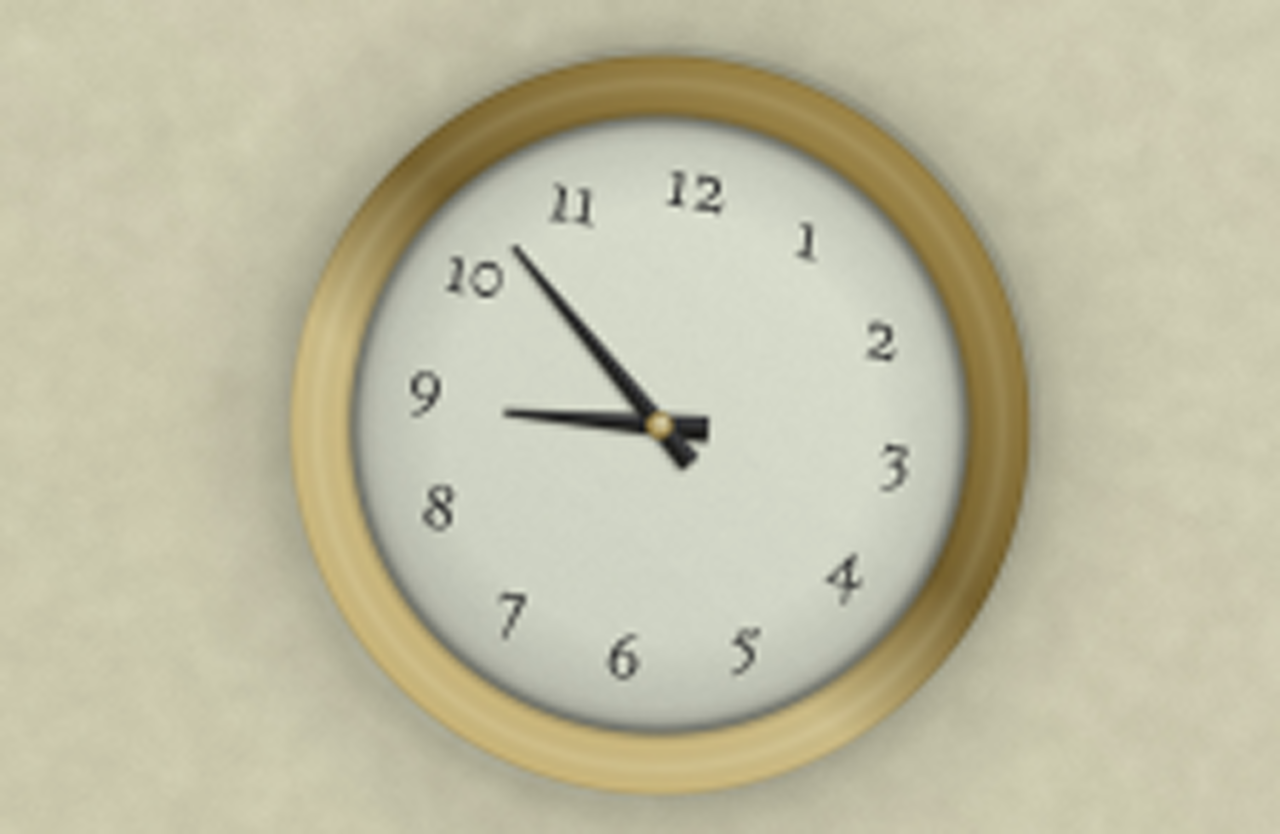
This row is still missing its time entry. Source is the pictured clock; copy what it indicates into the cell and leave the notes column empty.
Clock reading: 8:52
